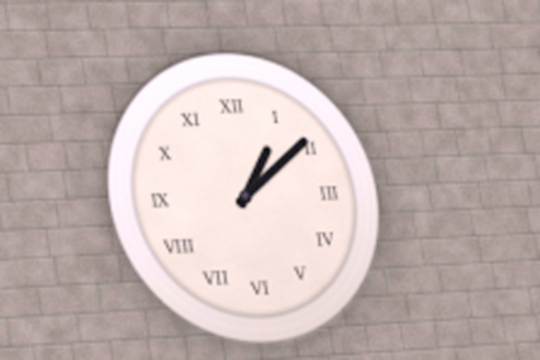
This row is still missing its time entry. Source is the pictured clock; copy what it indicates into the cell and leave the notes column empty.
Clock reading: 1:09
